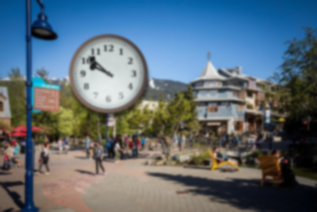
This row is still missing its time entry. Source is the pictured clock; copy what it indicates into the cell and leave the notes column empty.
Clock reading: 9:52
